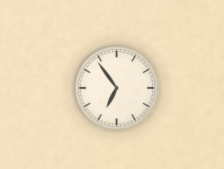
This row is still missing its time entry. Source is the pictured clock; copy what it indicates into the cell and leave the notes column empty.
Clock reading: 6:54
